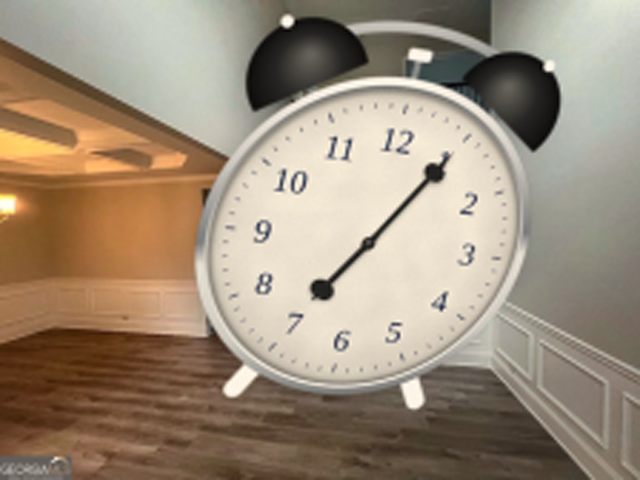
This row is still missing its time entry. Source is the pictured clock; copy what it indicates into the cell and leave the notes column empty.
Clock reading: 7:05
